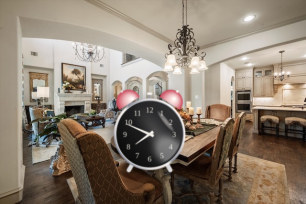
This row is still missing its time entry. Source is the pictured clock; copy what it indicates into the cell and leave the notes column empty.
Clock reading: 7:49
